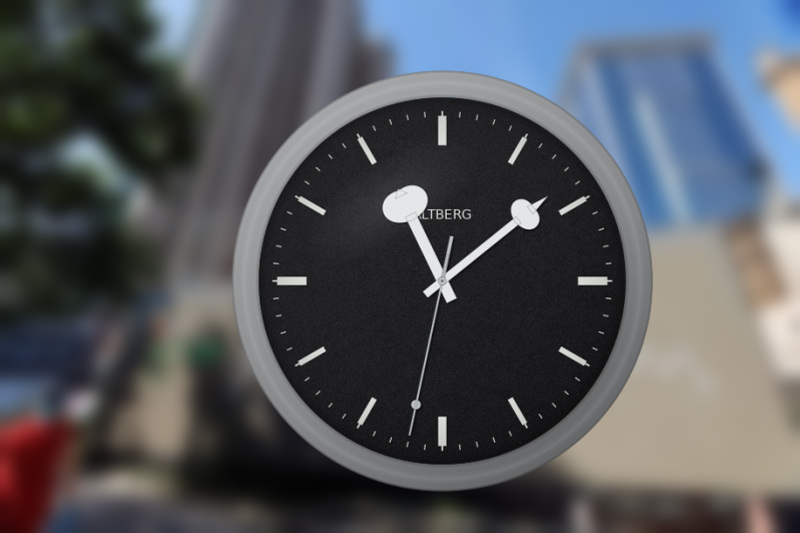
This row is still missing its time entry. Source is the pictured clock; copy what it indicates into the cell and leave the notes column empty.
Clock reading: 11:08:32
